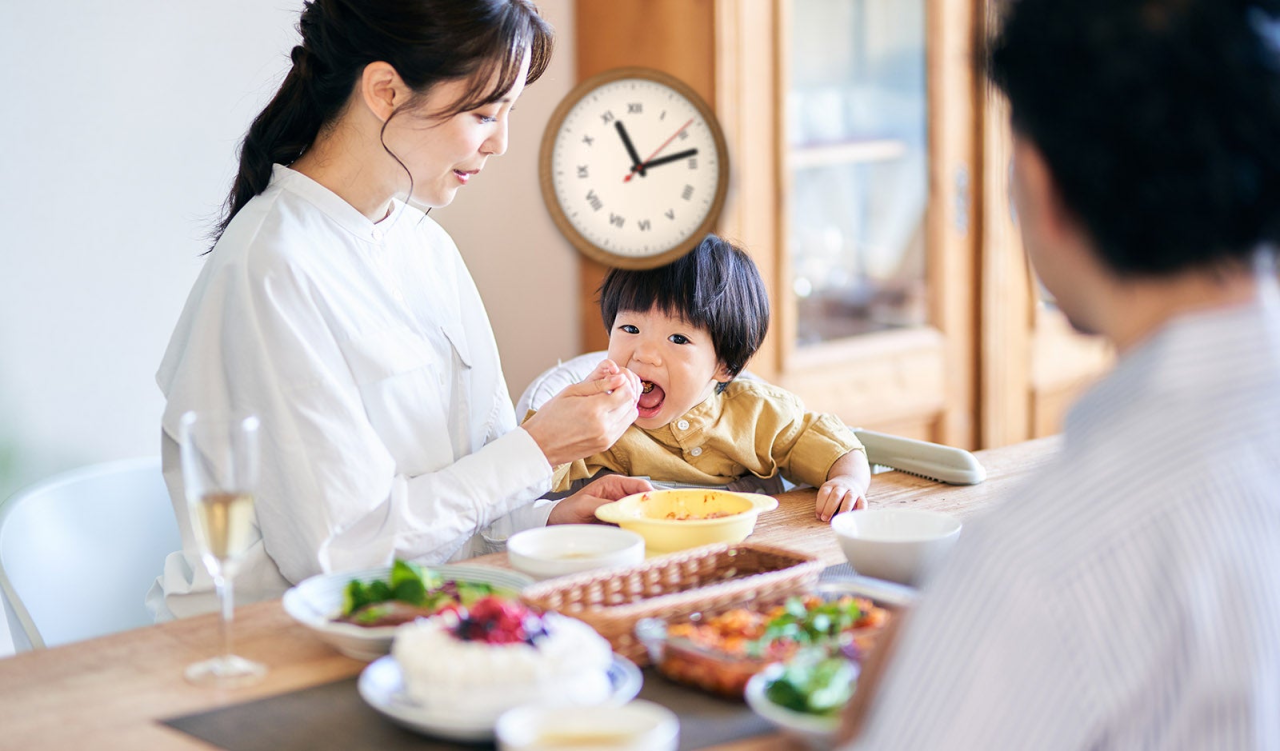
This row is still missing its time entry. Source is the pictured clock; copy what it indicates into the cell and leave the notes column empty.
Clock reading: 11:13:09
